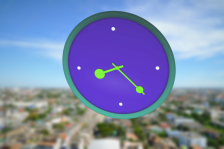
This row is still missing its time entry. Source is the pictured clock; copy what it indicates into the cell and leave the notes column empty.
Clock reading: 8:23
